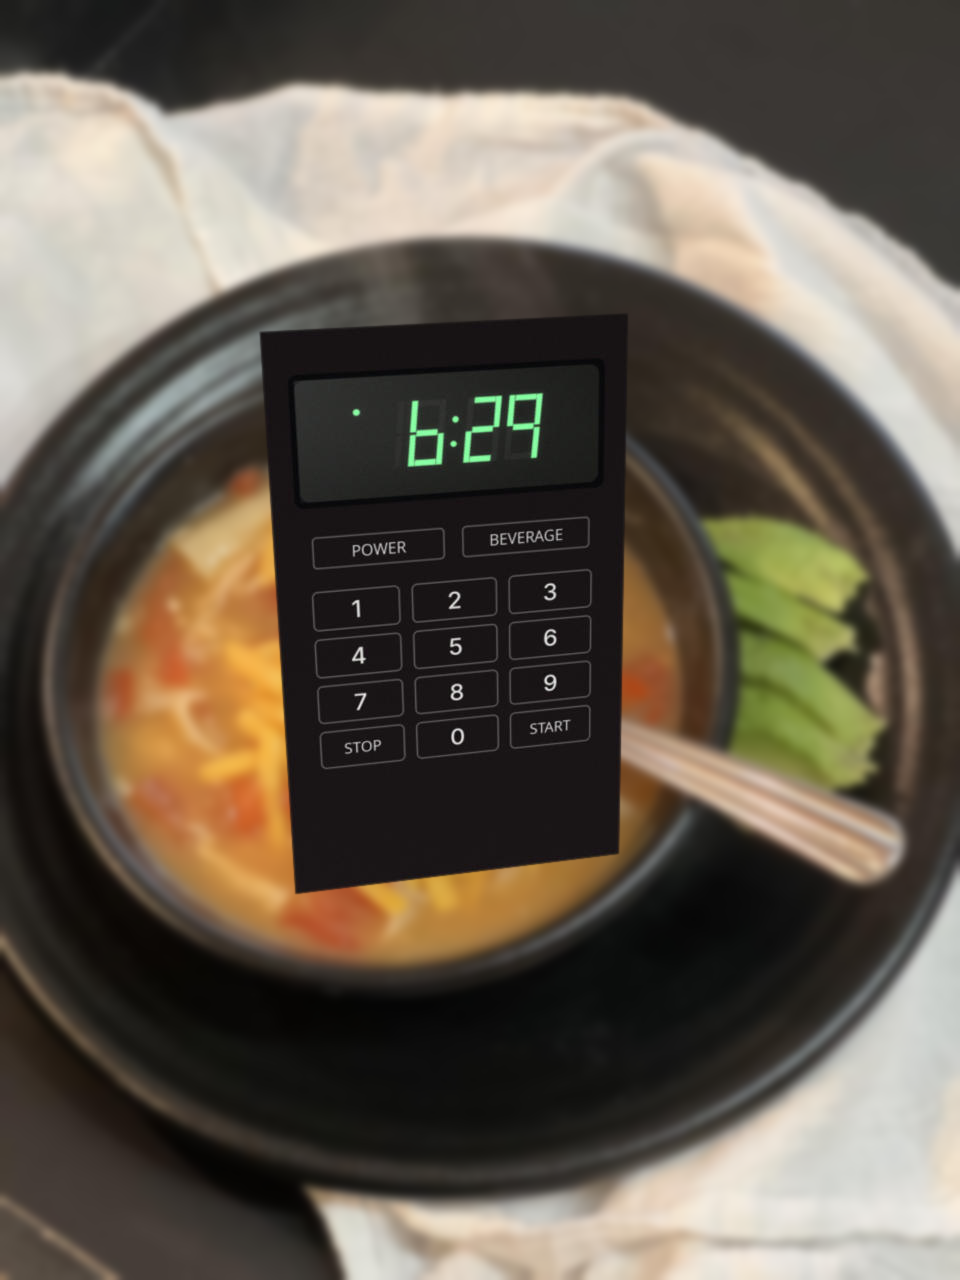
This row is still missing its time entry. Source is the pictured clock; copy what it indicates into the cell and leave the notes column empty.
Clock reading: 6:29
